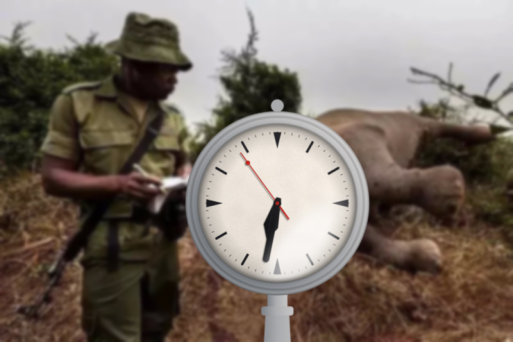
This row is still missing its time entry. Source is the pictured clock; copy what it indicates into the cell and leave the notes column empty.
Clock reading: 6:31:54
